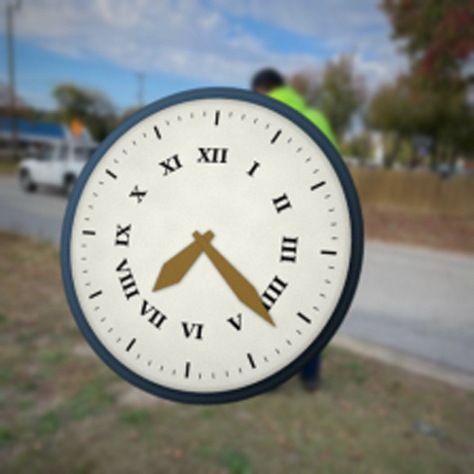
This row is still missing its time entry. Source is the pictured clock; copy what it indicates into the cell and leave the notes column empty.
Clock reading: 7:22
